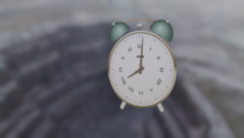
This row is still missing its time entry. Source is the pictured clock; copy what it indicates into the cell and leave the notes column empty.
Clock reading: 8:01
